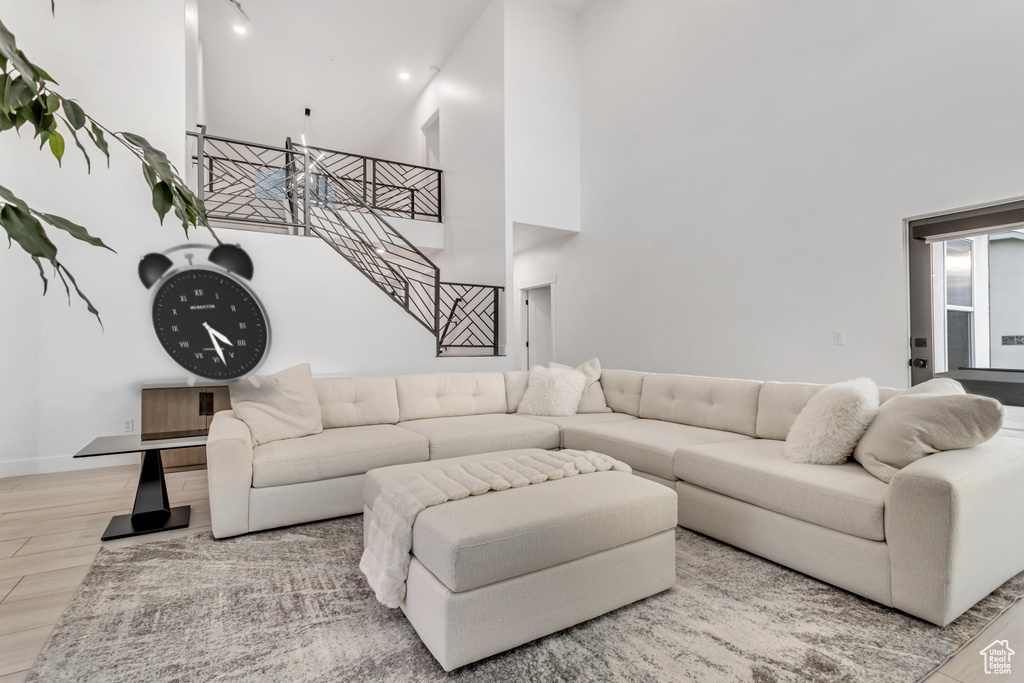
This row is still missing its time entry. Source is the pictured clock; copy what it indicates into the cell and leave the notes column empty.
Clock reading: 4:28
